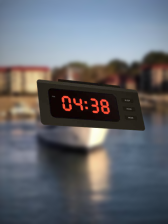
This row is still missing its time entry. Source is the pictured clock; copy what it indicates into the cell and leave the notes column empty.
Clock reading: 4:38
